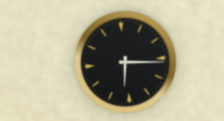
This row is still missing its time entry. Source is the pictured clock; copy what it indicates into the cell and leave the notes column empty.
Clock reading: 6:16
